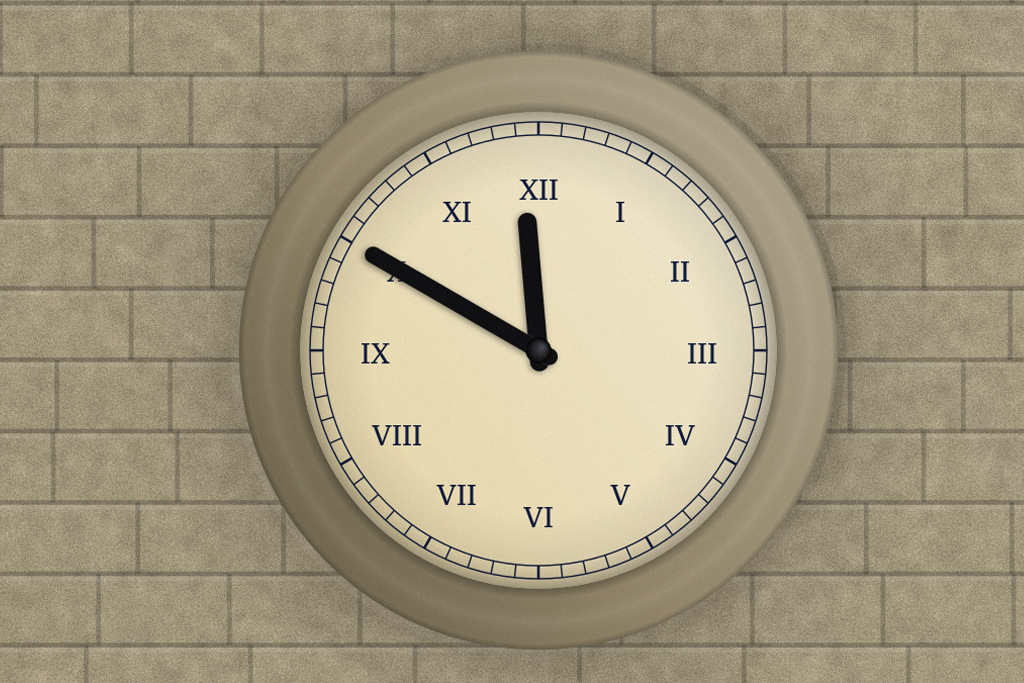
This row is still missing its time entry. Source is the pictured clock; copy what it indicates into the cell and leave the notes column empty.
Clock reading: 11:50
